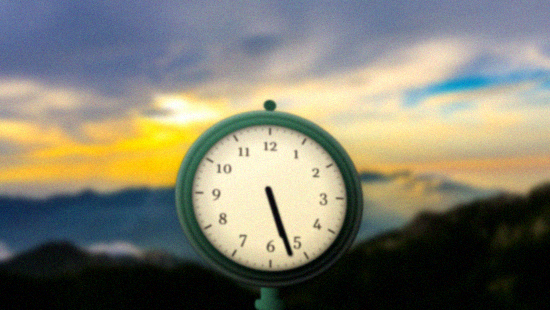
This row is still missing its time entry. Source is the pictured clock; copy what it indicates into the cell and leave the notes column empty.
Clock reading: 5:27
